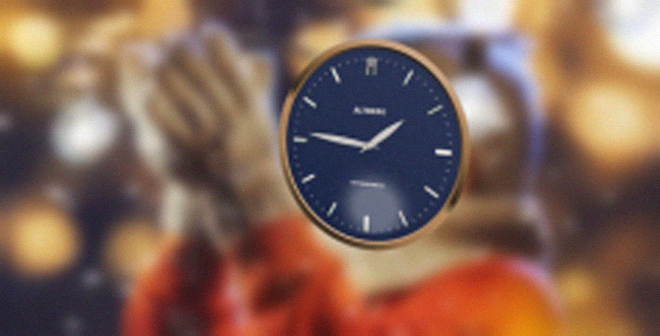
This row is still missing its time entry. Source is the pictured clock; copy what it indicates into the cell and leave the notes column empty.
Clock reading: 1:46
